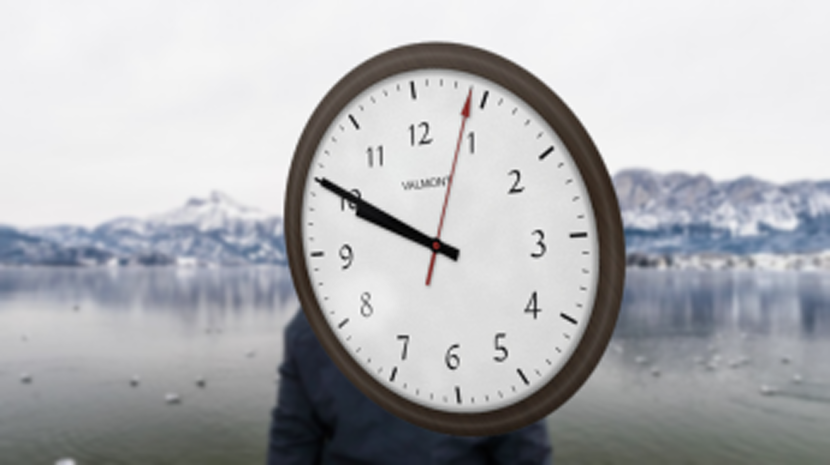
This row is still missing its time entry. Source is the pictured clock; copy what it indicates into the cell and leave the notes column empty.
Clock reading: 9:50:04
